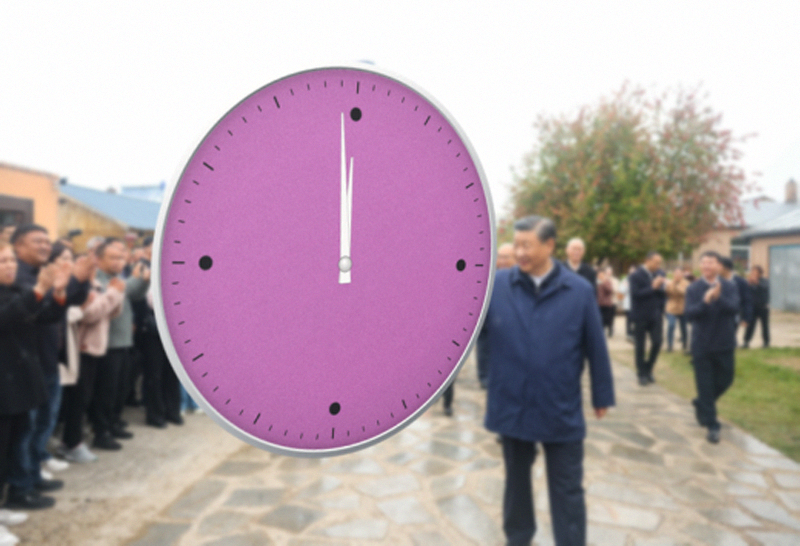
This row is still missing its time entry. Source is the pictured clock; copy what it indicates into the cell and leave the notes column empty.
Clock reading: 11:59
